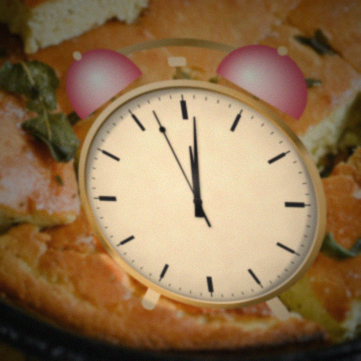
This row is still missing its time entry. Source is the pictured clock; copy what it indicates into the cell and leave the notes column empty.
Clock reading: 12:00:57
